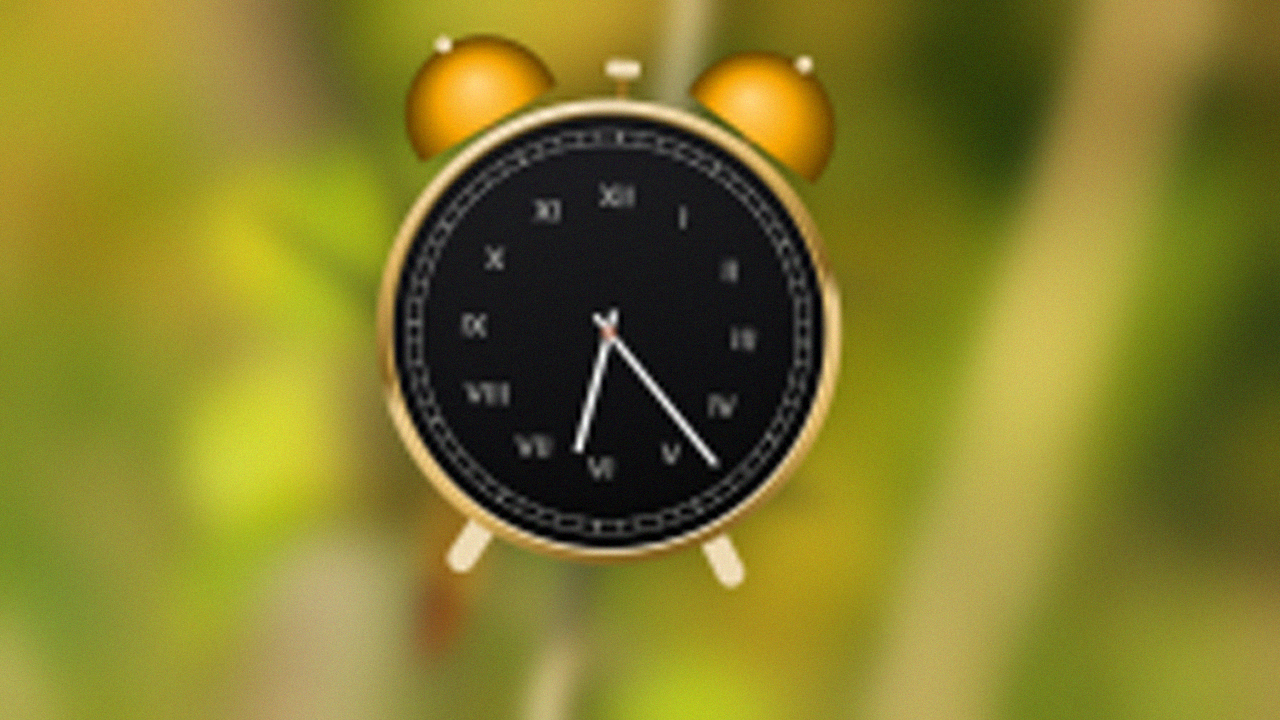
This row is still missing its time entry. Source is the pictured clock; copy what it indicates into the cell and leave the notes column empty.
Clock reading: 6:23
